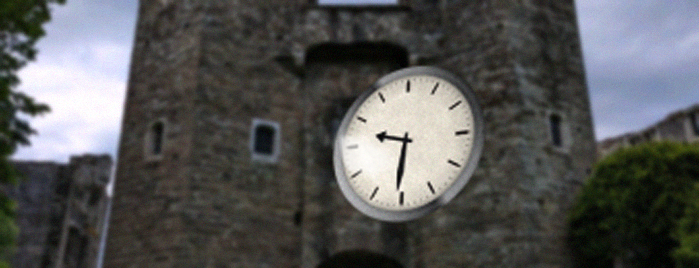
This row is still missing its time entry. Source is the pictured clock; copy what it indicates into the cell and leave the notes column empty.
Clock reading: 9:31
